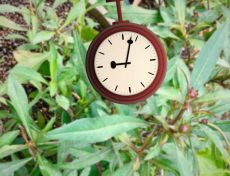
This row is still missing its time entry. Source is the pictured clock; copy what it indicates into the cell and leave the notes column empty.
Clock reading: 9:03
